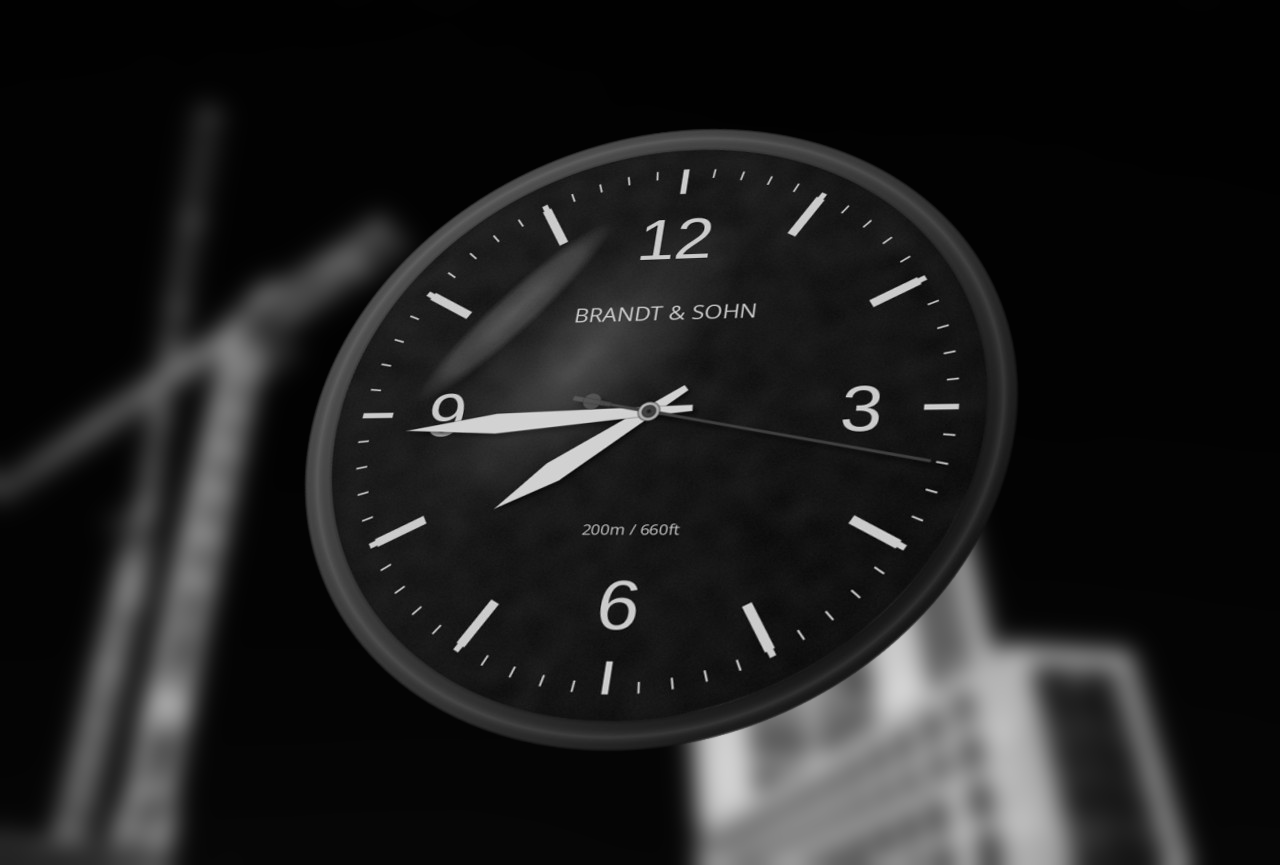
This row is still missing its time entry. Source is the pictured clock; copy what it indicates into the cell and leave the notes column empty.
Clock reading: 7:44:17
